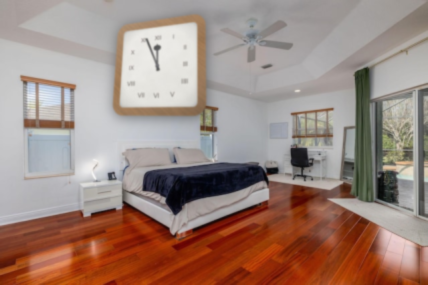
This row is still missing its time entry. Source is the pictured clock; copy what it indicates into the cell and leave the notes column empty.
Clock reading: 11:56
